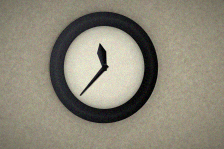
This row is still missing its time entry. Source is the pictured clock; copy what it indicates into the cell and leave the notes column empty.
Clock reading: 11:37
